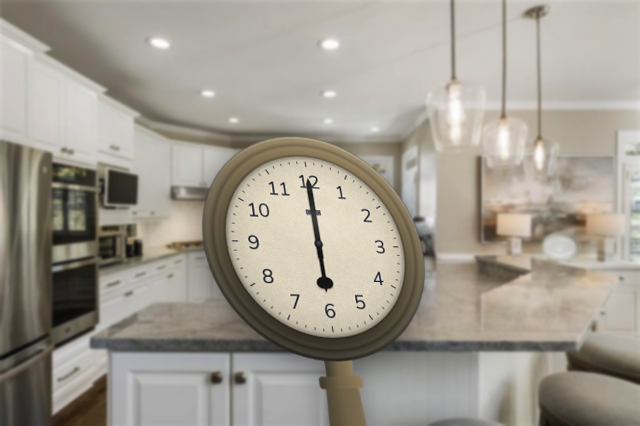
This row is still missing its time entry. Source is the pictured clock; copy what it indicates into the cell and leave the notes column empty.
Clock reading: 6:00
